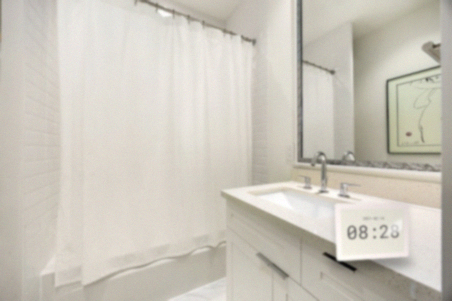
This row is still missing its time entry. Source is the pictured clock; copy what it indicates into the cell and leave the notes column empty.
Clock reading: 8:28
